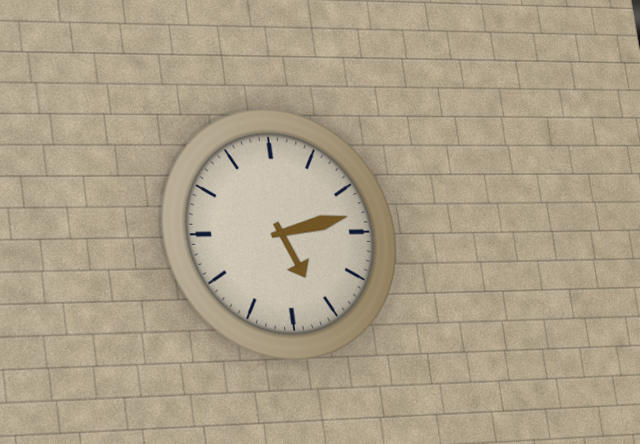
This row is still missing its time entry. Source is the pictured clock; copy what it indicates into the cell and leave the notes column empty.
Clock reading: 5:13
